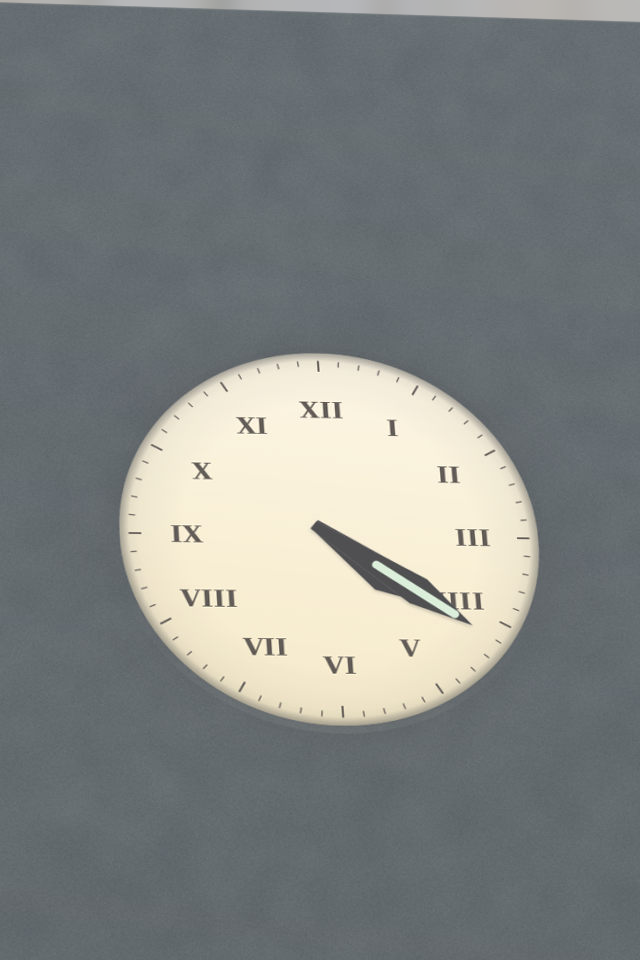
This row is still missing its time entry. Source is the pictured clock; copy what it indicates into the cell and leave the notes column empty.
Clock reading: 4:21
